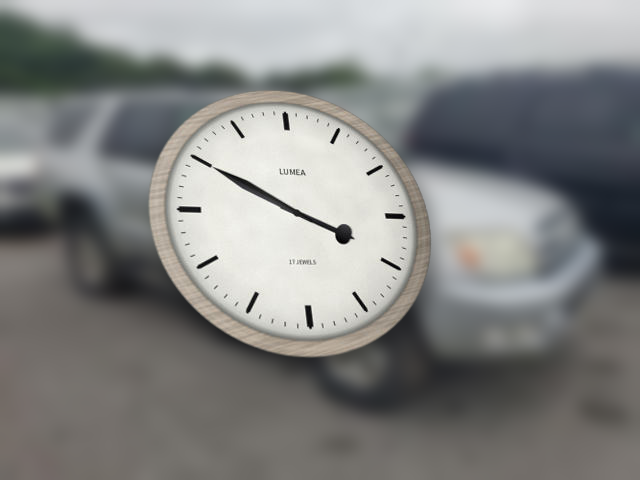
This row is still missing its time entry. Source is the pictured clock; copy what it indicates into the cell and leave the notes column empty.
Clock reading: 3:50
